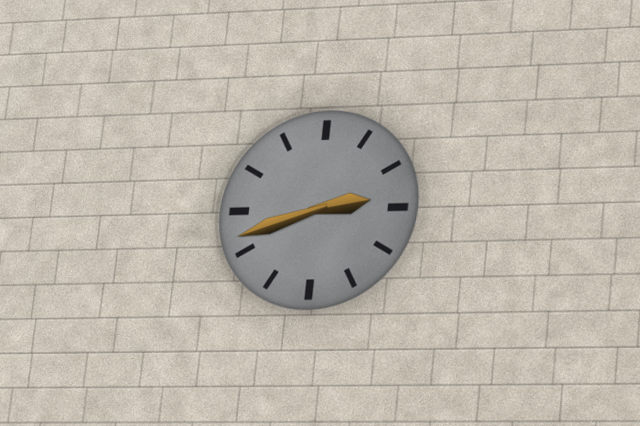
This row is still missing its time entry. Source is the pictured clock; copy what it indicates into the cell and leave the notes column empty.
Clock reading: 2:42
